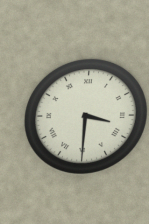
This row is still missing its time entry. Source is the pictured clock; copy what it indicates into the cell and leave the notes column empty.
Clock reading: 3:30
